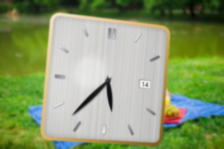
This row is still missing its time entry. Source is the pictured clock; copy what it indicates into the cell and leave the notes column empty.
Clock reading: 5:37
